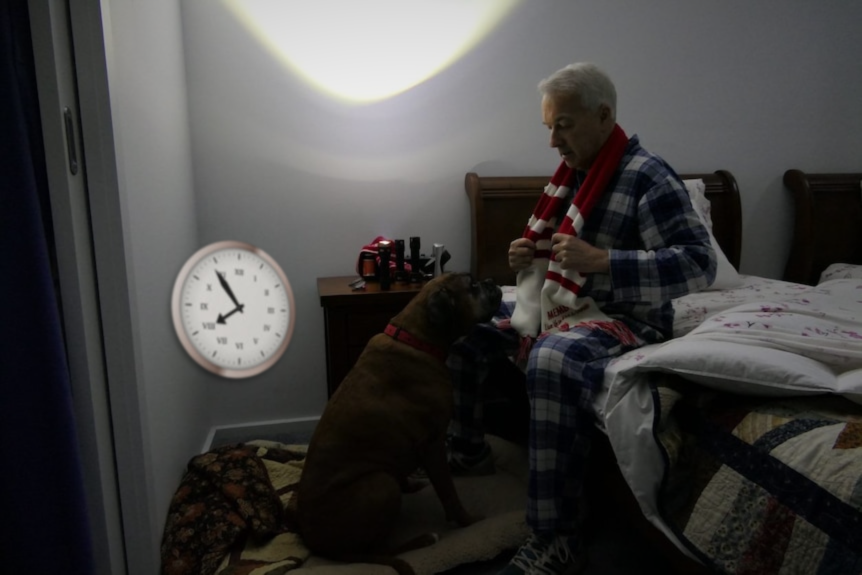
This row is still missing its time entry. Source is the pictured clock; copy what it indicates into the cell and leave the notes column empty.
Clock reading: 7:54
